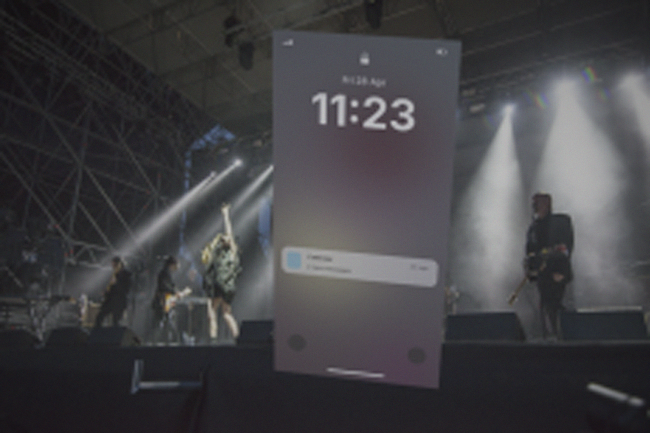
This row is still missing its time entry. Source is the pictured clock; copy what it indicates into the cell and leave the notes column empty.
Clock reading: 11:23
